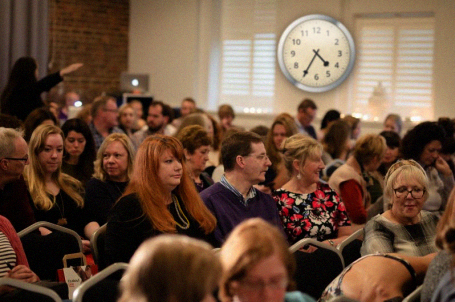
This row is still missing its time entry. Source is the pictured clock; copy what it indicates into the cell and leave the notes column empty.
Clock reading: 4:35
